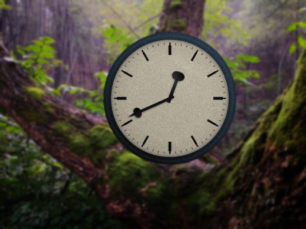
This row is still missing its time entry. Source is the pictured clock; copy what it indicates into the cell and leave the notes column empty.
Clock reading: 12:41
